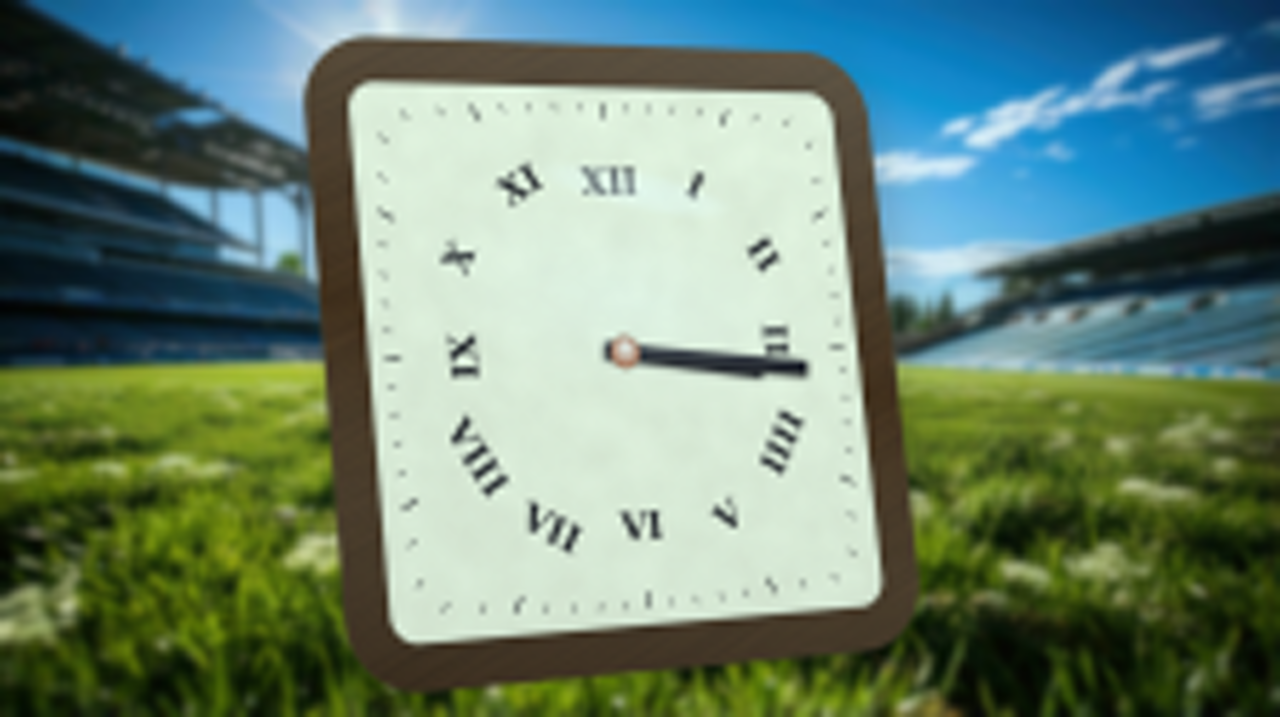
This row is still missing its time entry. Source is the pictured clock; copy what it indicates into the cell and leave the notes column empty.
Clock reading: 3:16
